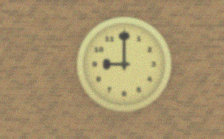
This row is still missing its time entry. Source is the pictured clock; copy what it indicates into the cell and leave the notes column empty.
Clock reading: 9:00
